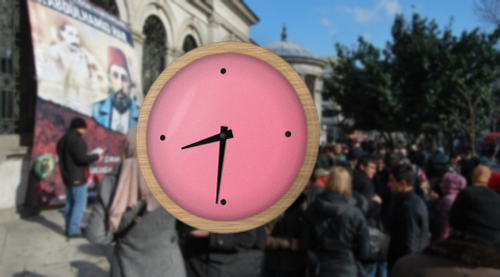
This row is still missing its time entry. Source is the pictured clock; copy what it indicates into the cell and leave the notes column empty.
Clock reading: 8:31
